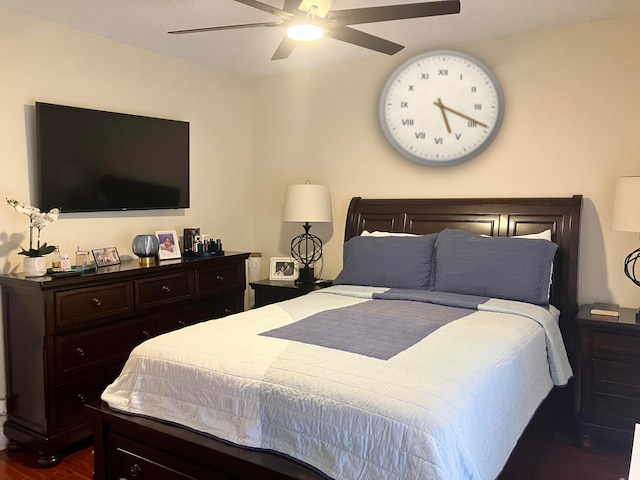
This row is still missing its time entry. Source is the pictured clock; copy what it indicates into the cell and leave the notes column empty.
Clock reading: 5:19
